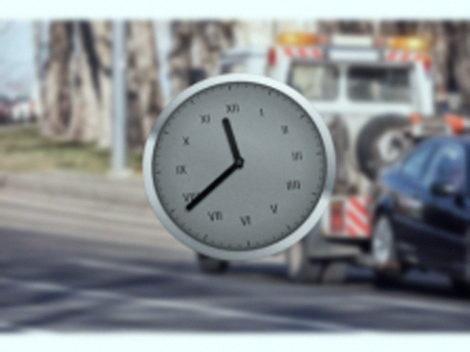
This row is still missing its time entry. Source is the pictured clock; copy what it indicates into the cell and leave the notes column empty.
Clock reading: 11:39
